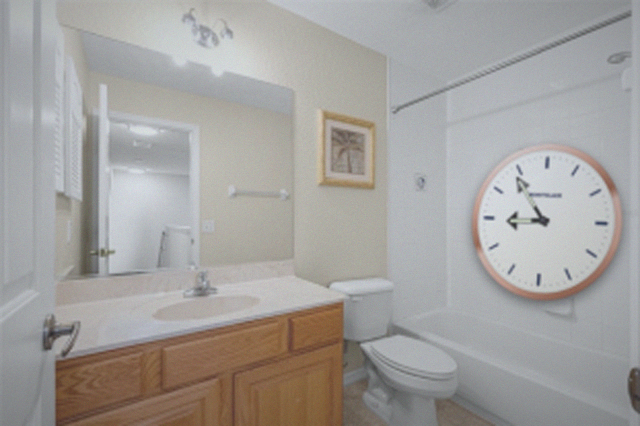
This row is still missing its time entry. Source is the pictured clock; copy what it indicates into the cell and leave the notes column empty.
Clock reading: 8:54
